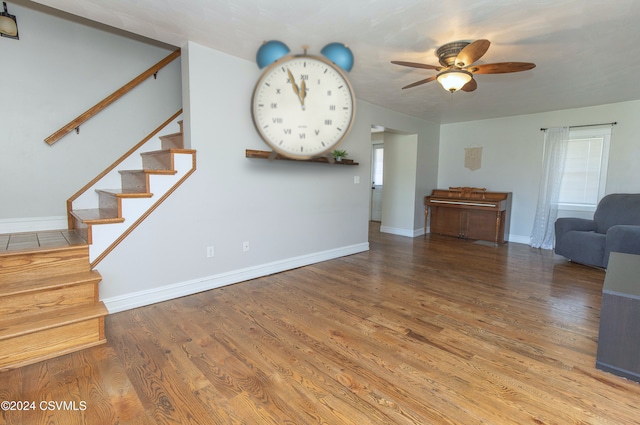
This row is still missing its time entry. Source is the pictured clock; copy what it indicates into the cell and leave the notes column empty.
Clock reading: 11:56
